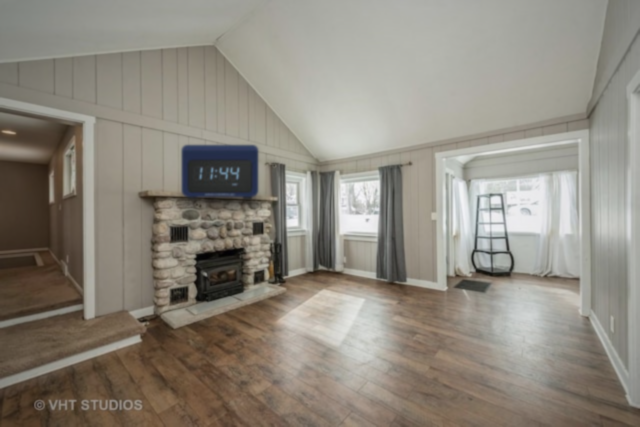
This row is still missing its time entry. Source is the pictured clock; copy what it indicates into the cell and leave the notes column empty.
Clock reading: 11:44
